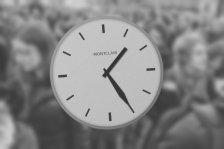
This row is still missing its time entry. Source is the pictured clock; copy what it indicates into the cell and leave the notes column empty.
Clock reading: 1:25
